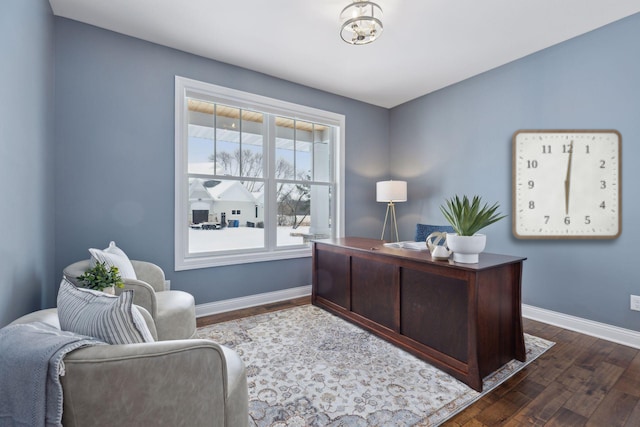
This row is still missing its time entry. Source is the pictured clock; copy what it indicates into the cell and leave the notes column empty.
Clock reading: 6:01
